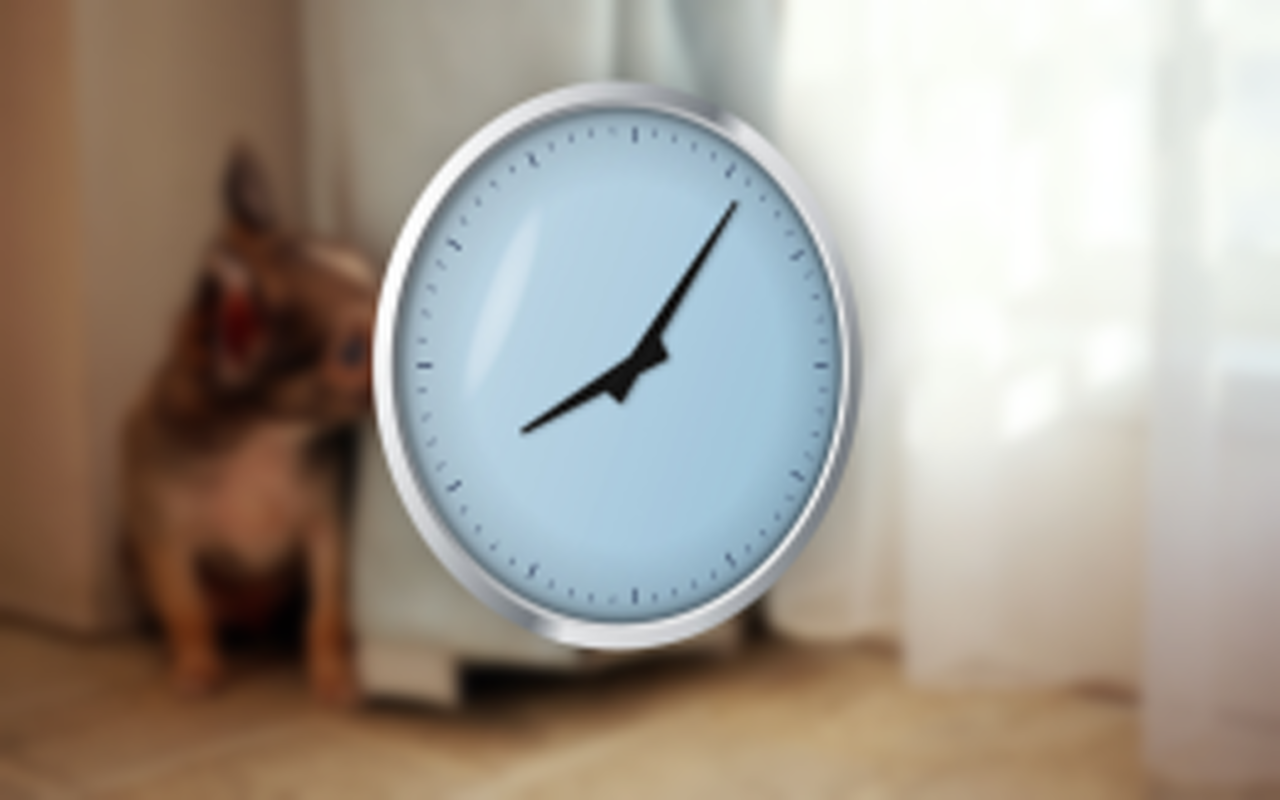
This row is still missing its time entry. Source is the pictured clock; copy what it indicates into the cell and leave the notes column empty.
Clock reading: 8:06
